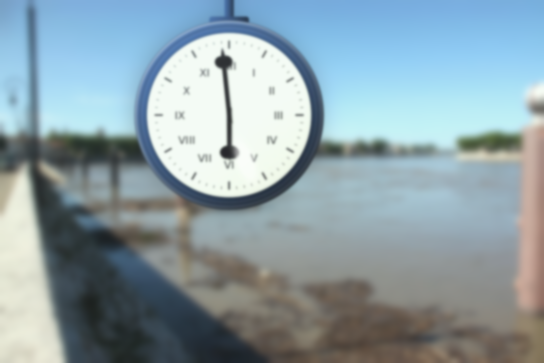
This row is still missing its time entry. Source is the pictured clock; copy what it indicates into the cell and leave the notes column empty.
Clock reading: 5:59
